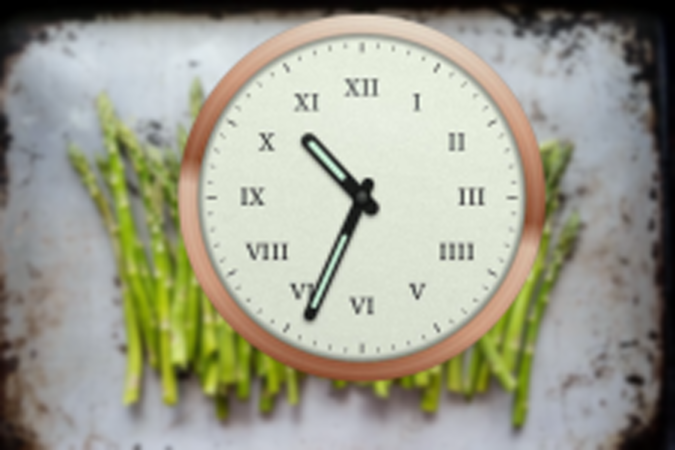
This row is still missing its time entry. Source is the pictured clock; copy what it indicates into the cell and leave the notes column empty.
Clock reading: 10:34
